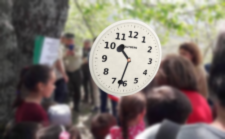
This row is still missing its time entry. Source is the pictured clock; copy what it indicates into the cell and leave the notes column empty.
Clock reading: 10:32
